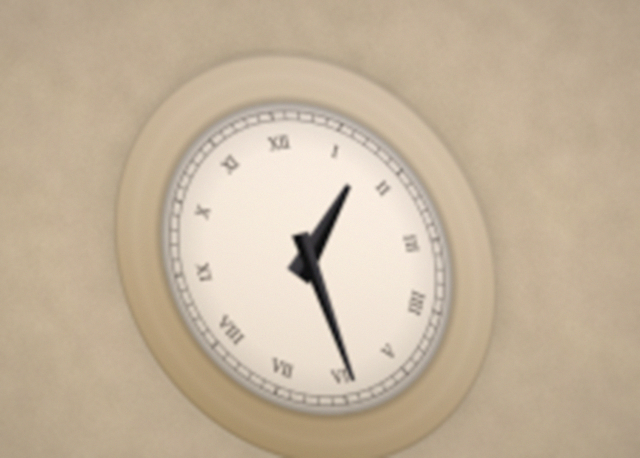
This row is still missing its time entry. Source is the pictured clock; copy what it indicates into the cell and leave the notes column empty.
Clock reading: 1:29
